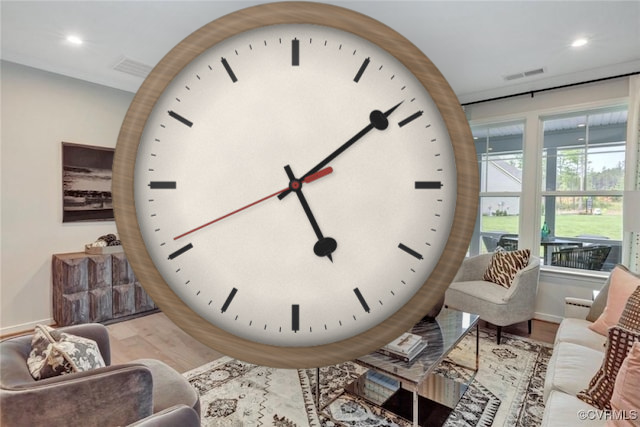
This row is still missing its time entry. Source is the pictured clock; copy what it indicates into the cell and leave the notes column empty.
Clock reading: 5:08:41
